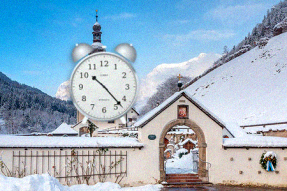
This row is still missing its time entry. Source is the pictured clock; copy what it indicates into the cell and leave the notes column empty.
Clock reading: 10:23
